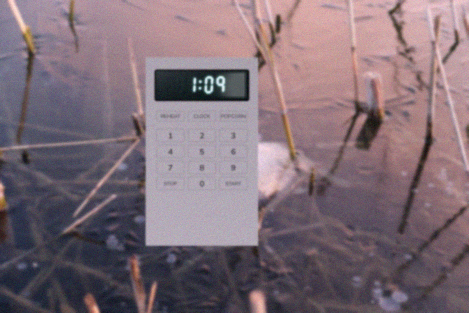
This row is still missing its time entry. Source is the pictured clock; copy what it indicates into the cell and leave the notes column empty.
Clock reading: 1:09
